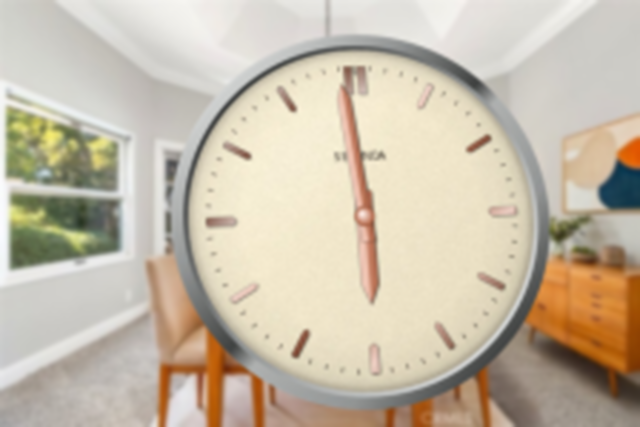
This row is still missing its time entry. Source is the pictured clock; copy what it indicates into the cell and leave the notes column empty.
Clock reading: 5:59
